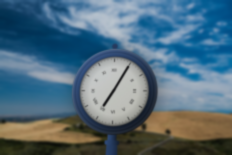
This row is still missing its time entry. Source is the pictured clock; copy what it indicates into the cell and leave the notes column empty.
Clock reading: 7:05
